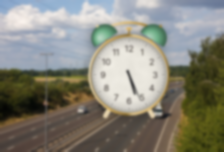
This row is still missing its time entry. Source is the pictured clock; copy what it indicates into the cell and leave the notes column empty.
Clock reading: 5:26
